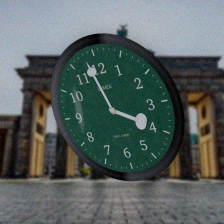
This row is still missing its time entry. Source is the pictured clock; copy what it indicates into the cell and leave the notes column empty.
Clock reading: 3:58
